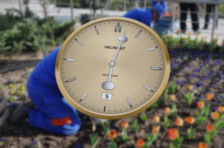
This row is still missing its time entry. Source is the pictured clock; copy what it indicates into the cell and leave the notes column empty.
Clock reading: 6:02
